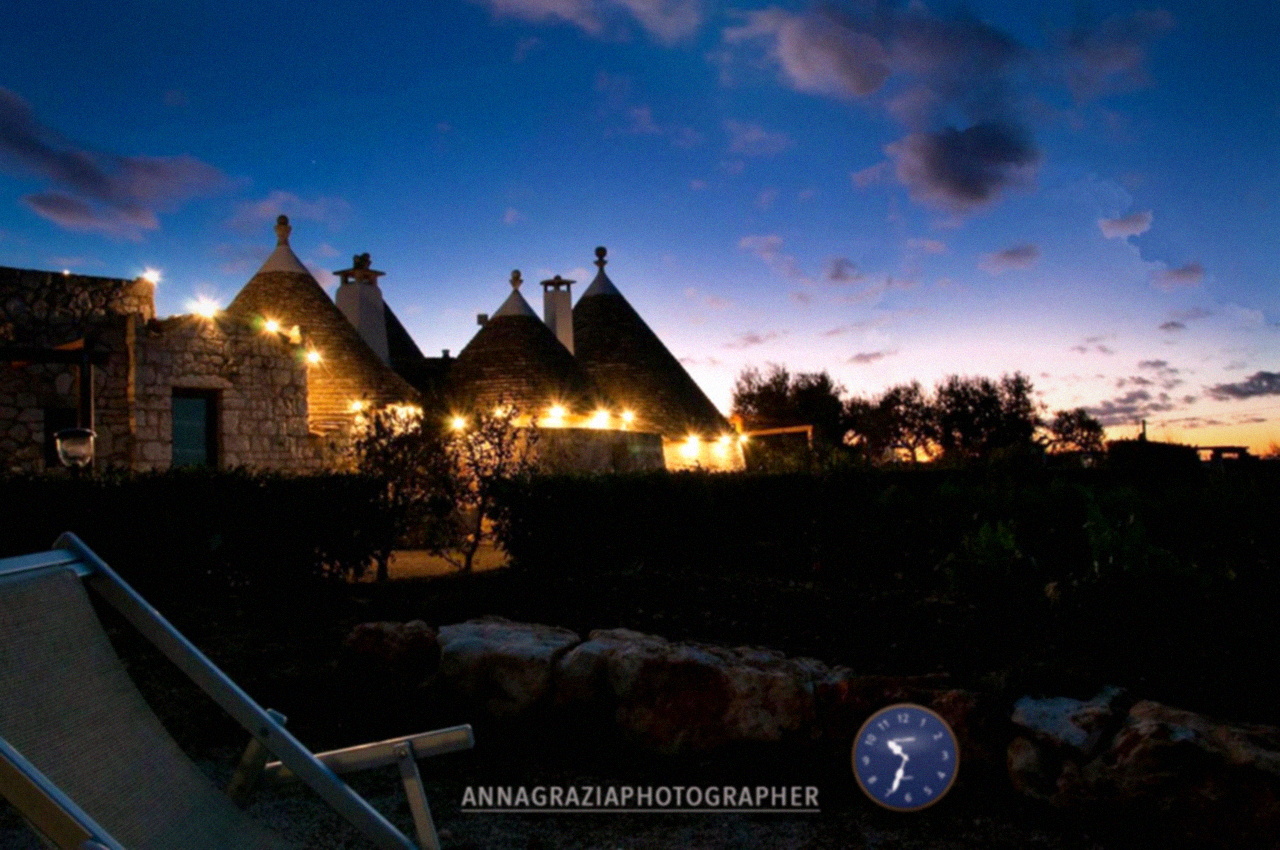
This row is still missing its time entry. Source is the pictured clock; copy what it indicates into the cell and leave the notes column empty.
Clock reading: 10:34
